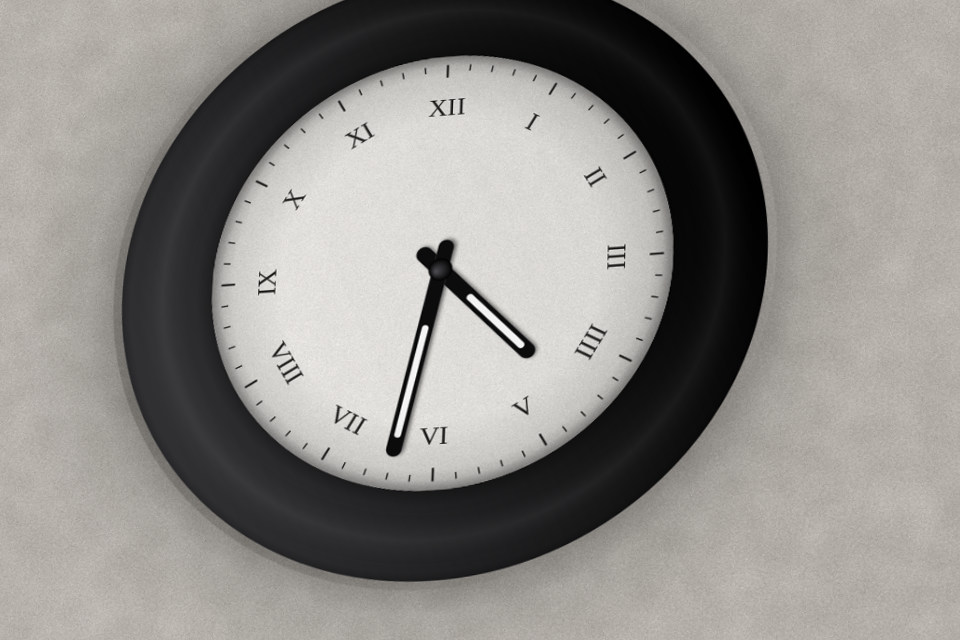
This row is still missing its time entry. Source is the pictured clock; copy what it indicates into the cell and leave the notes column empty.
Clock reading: 4:32
